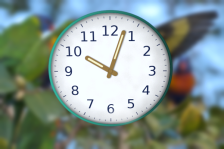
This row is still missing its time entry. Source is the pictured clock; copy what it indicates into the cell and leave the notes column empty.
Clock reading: 10:03
